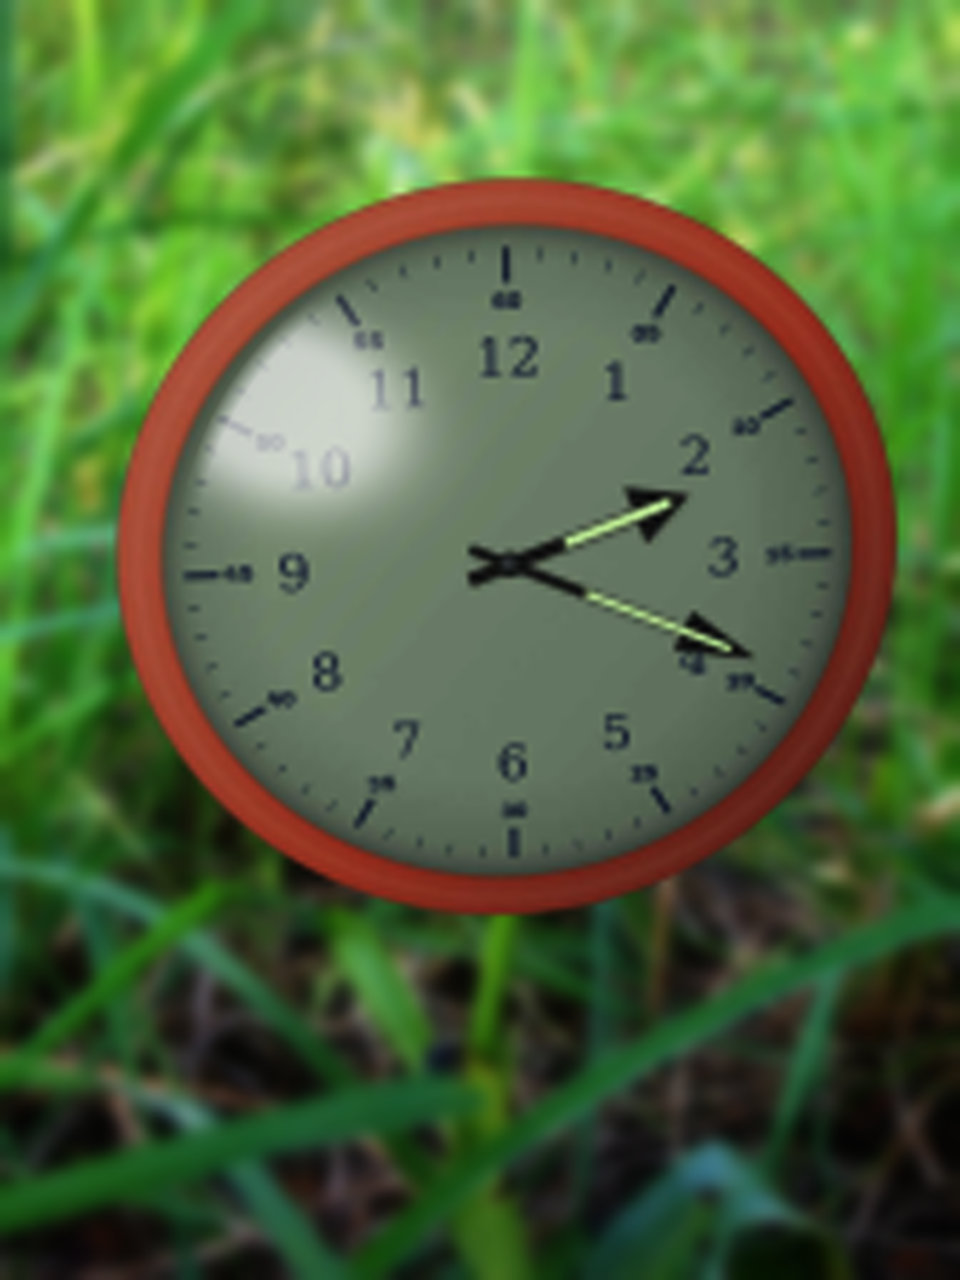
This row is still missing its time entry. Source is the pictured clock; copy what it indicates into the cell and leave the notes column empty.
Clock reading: 2:19
